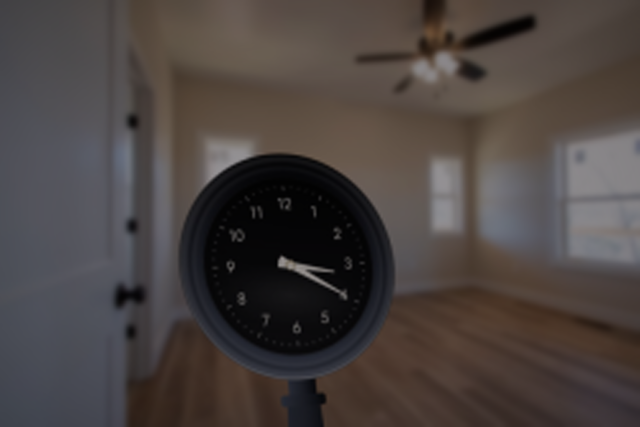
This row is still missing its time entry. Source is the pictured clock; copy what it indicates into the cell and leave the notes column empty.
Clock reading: 3:20
